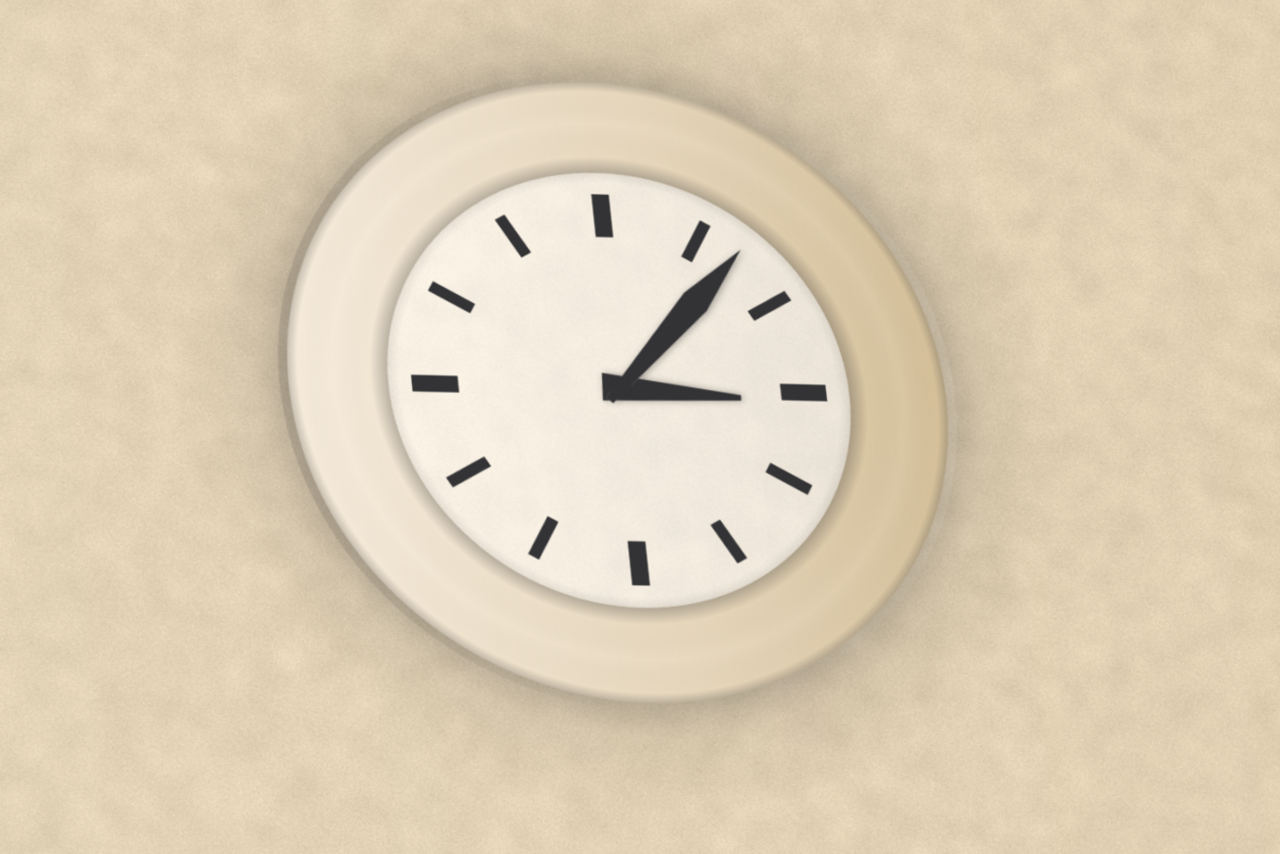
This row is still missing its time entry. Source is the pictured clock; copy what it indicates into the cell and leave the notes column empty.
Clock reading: 3:07
